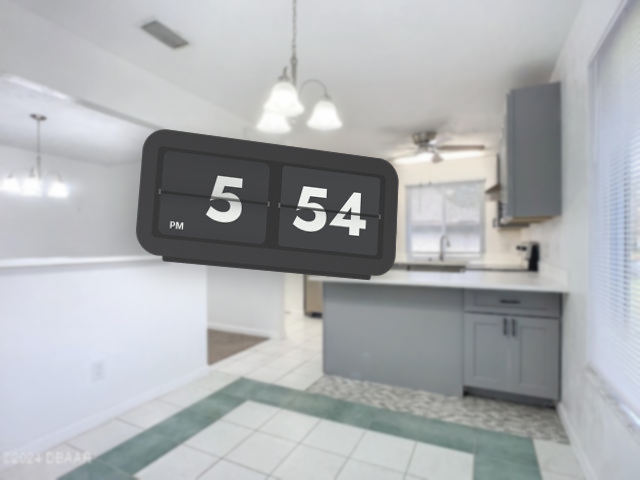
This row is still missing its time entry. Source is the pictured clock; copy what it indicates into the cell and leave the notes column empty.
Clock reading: 5:54
